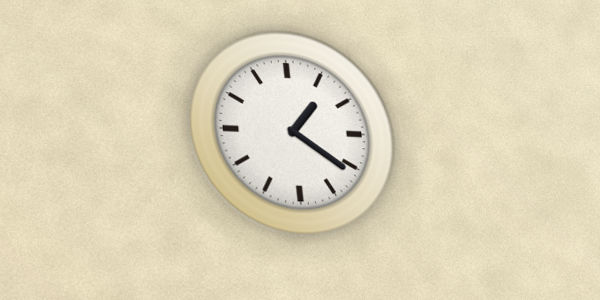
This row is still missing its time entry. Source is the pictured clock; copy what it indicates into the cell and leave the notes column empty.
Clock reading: 1:21
